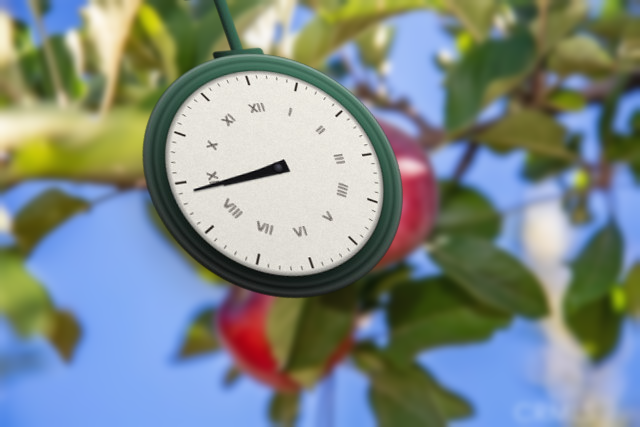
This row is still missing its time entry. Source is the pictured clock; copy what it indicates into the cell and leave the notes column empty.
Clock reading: 8:44
